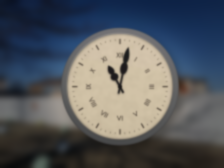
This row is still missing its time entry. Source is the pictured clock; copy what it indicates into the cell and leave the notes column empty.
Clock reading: 11:02
